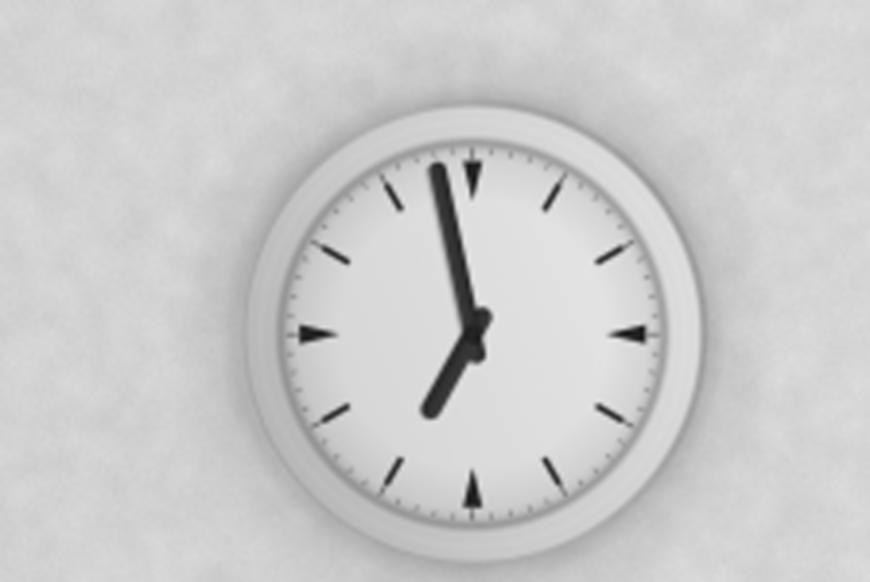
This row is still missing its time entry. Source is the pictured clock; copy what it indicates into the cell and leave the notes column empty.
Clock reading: 6:58
